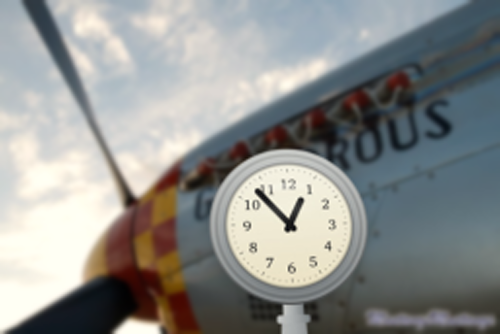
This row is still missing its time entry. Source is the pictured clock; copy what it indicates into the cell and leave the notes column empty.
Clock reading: 12:53
